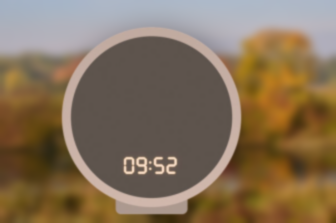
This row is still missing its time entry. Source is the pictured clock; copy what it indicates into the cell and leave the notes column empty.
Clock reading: 9:52
